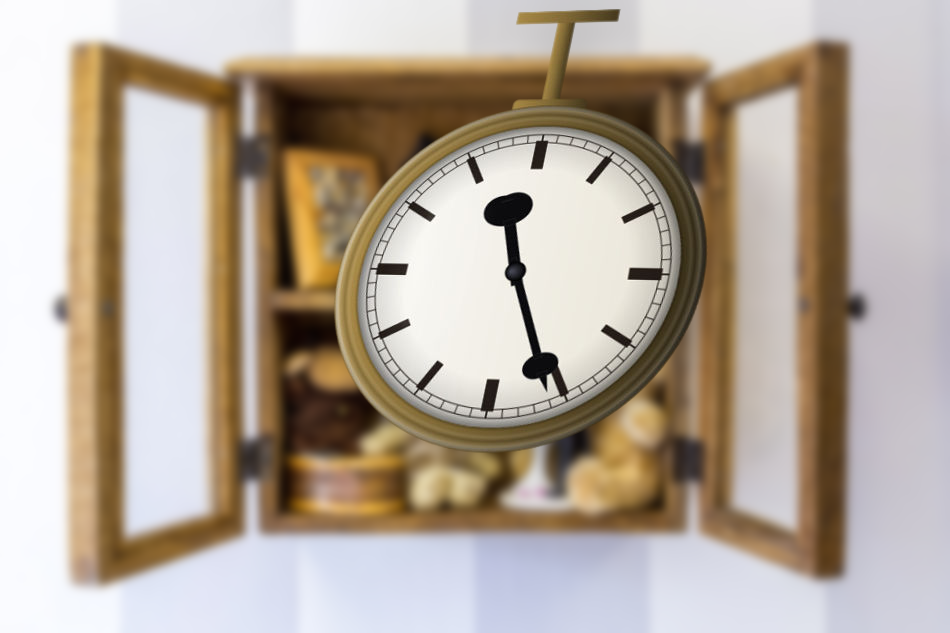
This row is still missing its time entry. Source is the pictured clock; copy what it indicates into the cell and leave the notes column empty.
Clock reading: 11:26
